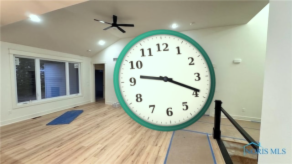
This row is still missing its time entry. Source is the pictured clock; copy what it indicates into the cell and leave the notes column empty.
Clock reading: 9:19
